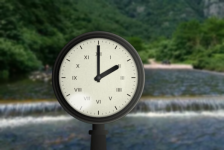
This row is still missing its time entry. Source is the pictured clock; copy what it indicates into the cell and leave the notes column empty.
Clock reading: 2:00
